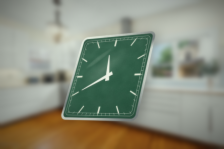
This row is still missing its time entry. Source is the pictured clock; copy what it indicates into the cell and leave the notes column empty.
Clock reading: 11:40
